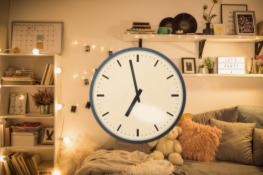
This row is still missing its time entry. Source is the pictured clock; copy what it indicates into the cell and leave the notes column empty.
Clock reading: 6:58
